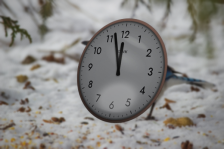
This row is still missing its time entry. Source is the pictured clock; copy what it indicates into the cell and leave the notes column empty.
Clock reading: 11:57
